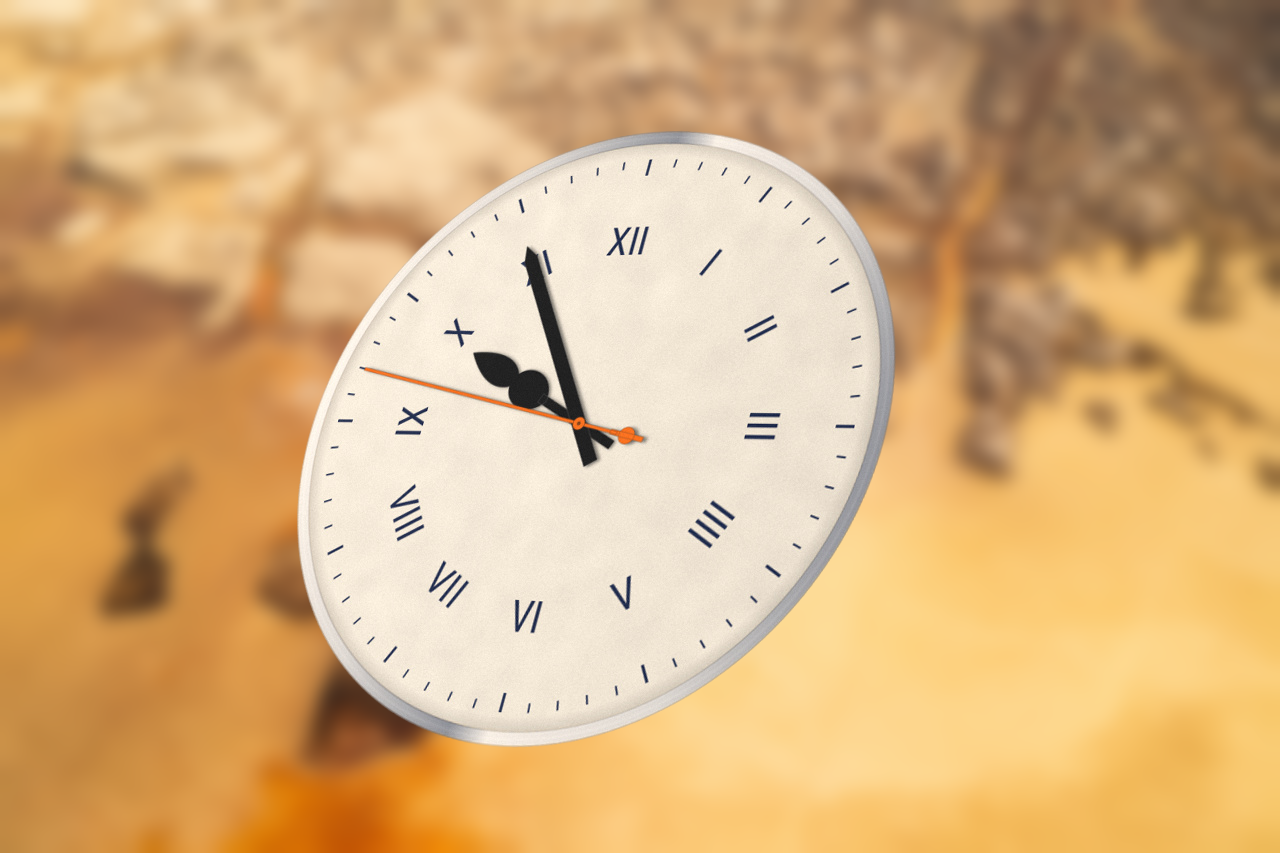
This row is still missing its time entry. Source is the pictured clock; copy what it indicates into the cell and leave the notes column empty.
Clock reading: 9:54:47
